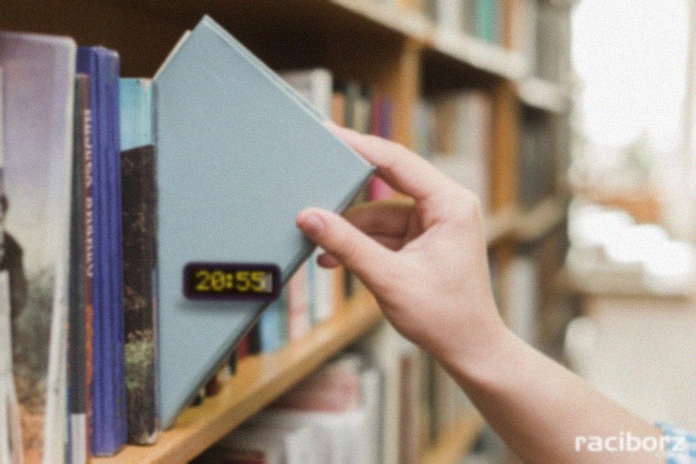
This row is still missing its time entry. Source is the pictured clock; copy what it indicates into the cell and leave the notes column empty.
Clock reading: 20:55
